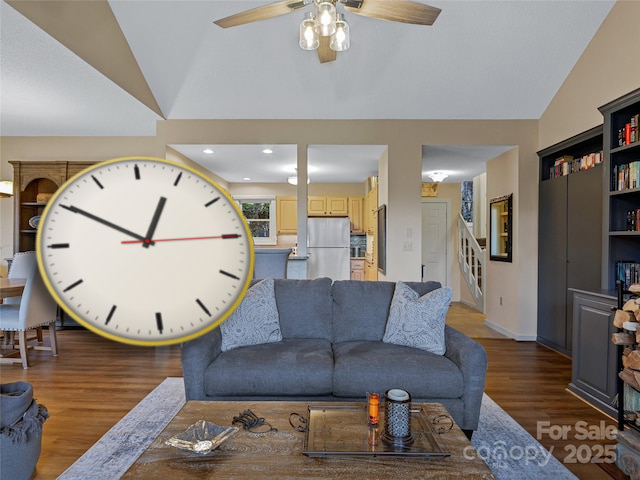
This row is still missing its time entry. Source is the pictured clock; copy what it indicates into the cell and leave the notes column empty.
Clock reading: 12:50:15
